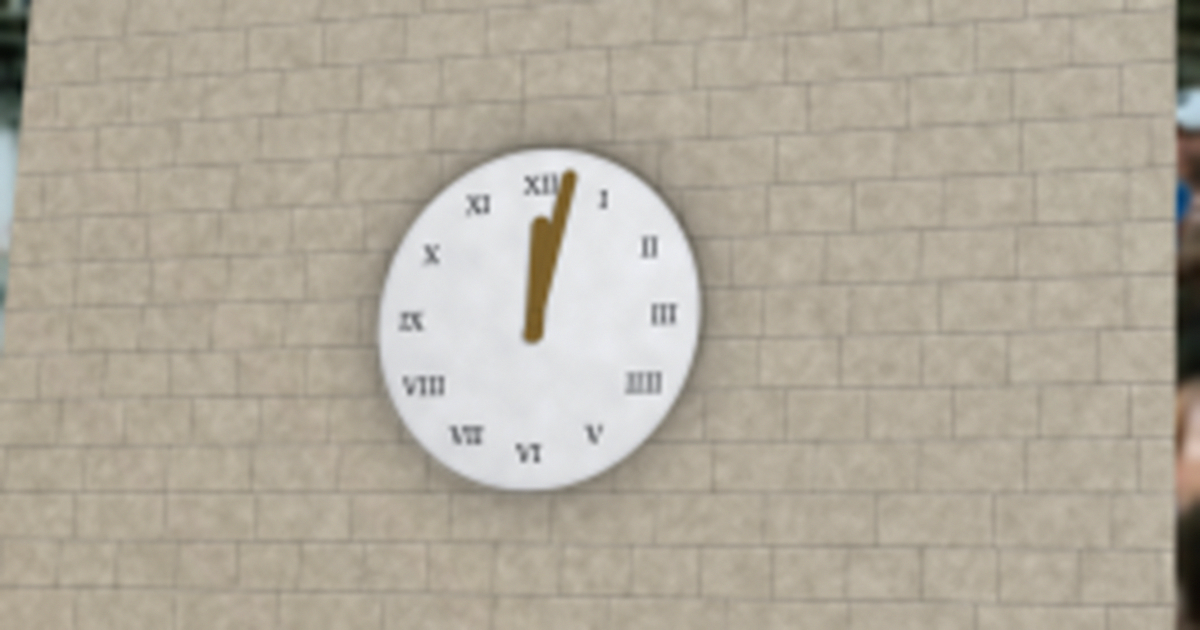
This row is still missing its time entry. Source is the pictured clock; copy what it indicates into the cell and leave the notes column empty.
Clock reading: 12:02
